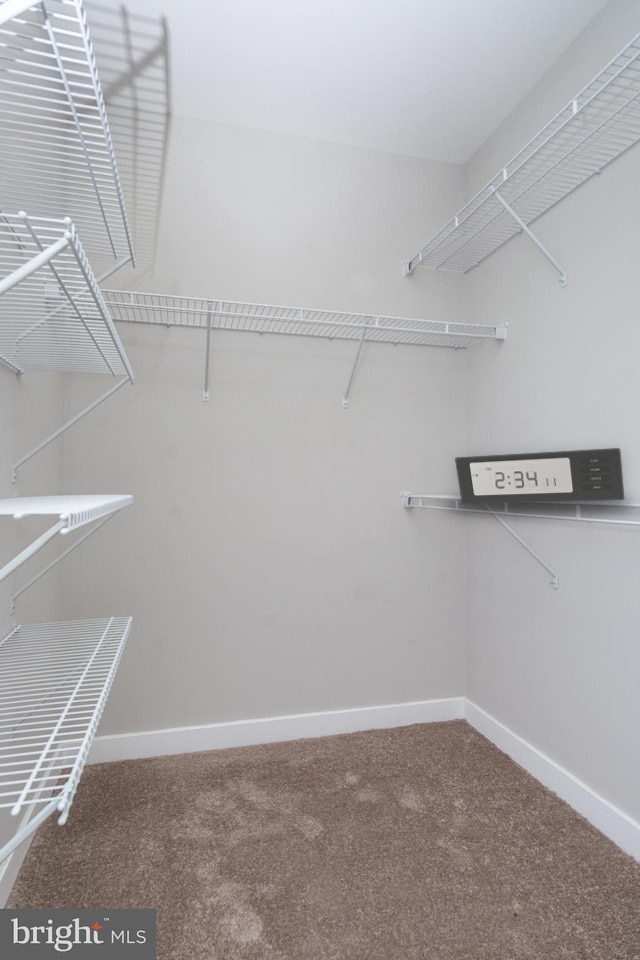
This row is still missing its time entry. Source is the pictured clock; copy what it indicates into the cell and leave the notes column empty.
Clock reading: 2:34:11
